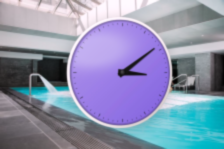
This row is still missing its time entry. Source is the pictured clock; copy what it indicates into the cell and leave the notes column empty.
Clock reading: 3:09
